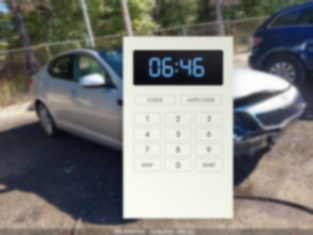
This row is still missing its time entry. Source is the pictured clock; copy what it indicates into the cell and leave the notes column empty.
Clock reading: 6:46
